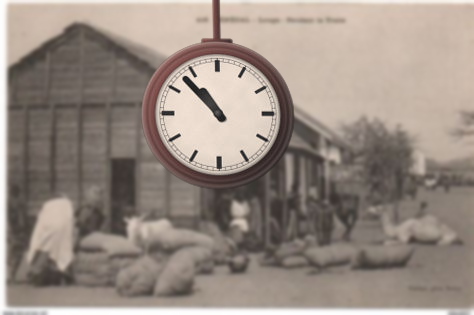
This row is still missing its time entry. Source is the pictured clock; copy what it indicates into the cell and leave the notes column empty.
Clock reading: 10:53
